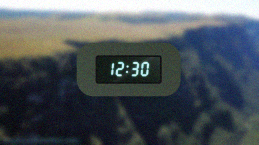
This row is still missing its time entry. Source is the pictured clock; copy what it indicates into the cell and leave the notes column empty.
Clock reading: 12:30
